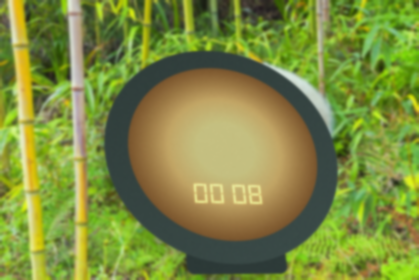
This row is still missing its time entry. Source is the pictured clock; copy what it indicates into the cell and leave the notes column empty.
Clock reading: 0:08
